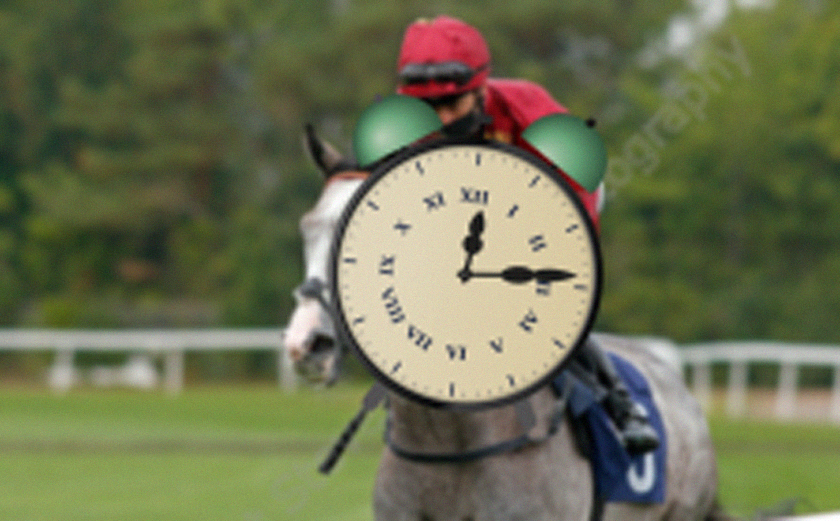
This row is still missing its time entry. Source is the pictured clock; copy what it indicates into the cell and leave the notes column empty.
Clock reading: 12:14
